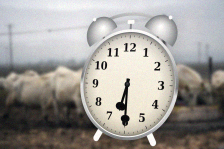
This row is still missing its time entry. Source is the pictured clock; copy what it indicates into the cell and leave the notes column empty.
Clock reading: 6:30
